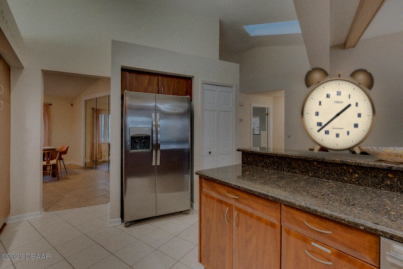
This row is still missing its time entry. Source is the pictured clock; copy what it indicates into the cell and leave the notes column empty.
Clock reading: 1:38
